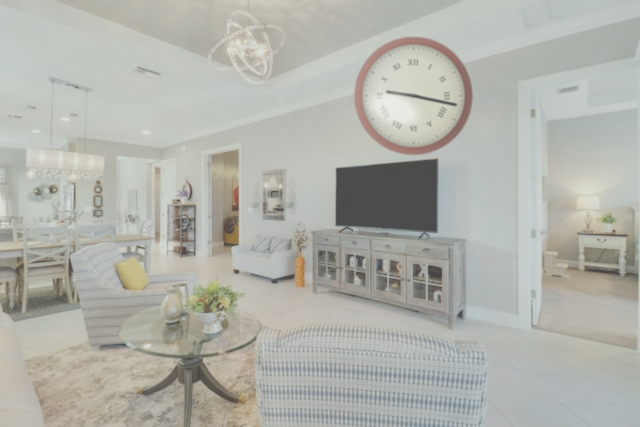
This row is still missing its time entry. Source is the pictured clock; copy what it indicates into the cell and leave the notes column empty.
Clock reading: 9:17
